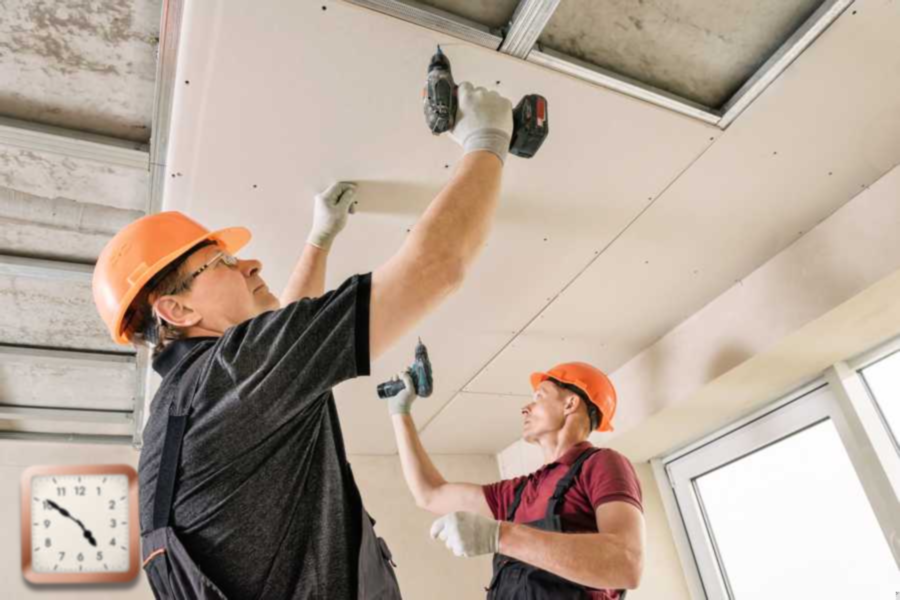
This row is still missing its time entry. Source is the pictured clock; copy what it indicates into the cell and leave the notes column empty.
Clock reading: 4:51
